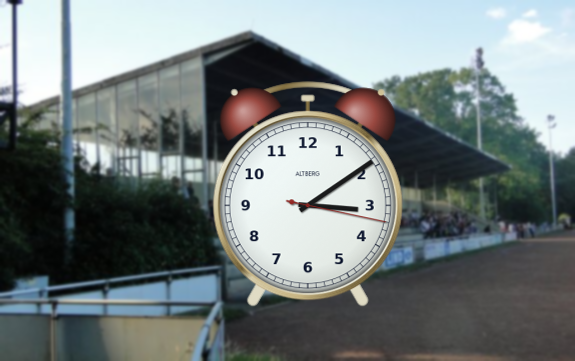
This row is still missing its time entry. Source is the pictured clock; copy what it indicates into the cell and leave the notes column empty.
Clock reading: 3:09:17
